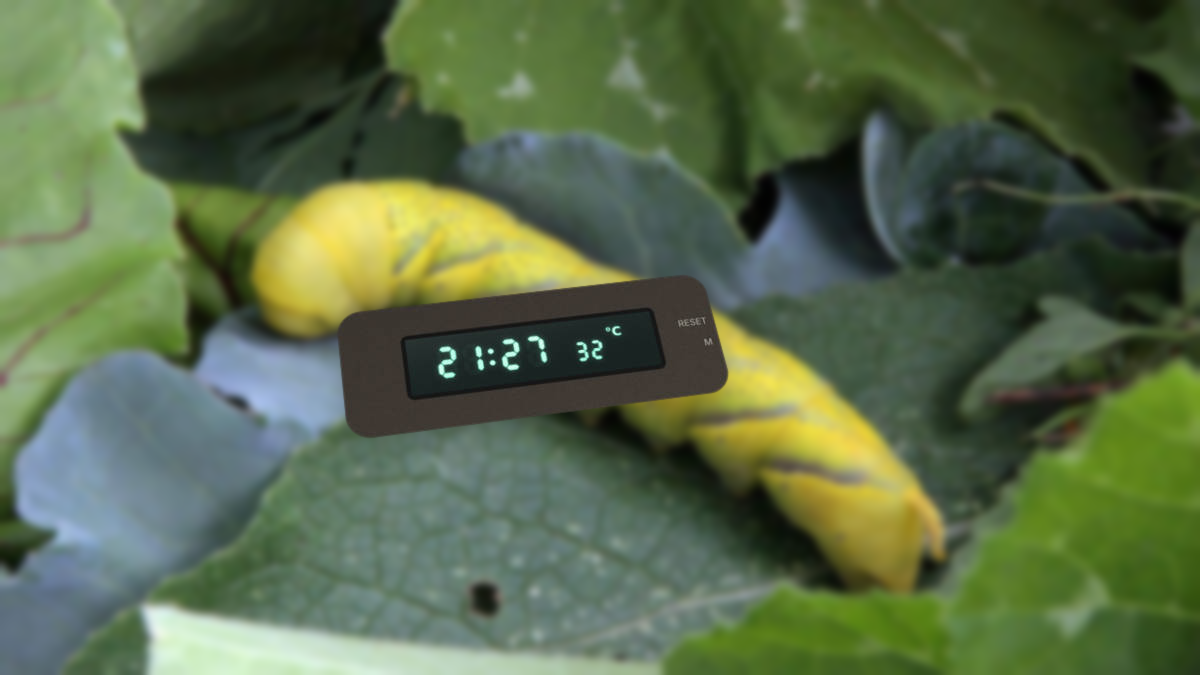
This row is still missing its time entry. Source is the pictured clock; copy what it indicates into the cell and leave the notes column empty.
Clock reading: 21:27
